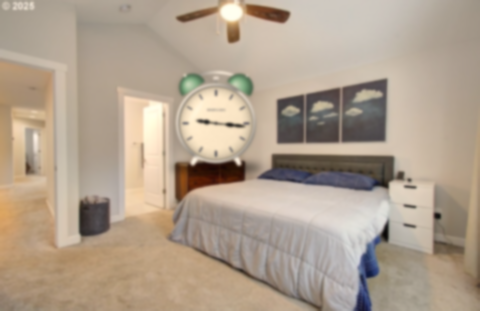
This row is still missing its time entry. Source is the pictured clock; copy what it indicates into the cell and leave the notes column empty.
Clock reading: 9:16
